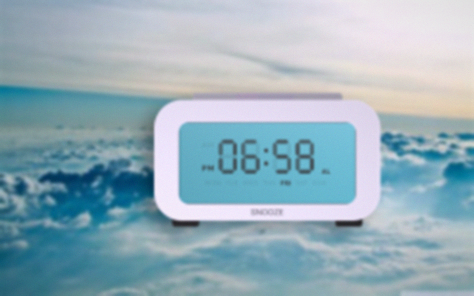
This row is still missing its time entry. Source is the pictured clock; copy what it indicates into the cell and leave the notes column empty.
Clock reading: 6:58
